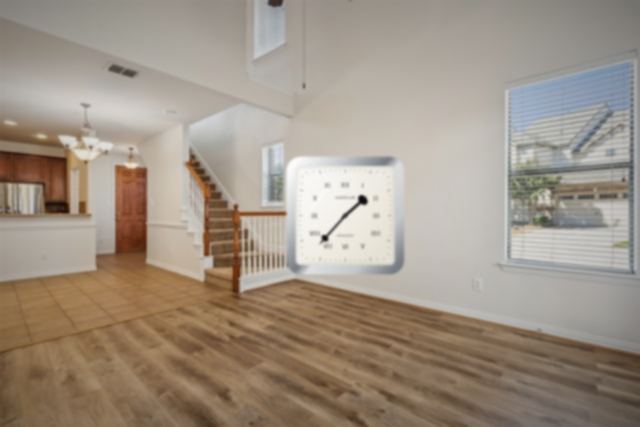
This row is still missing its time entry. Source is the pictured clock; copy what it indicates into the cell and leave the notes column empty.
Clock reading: 1:37
